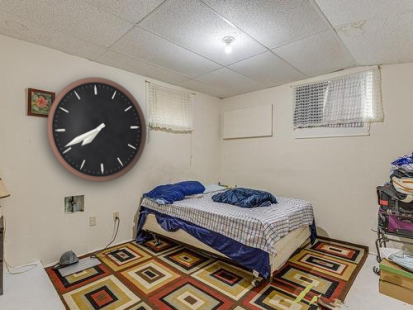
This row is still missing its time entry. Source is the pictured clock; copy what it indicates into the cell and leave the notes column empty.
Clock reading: 7:41
